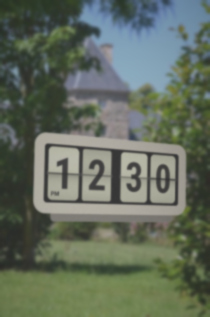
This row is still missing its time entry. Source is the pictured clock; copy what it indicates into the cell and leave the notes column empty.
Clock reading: 12:30
